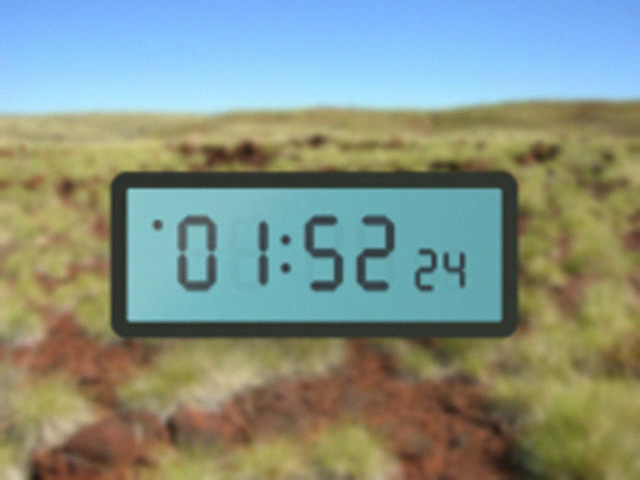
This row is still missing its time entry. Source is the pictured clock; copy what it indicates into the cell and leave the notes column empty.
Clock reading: 1:52:24
